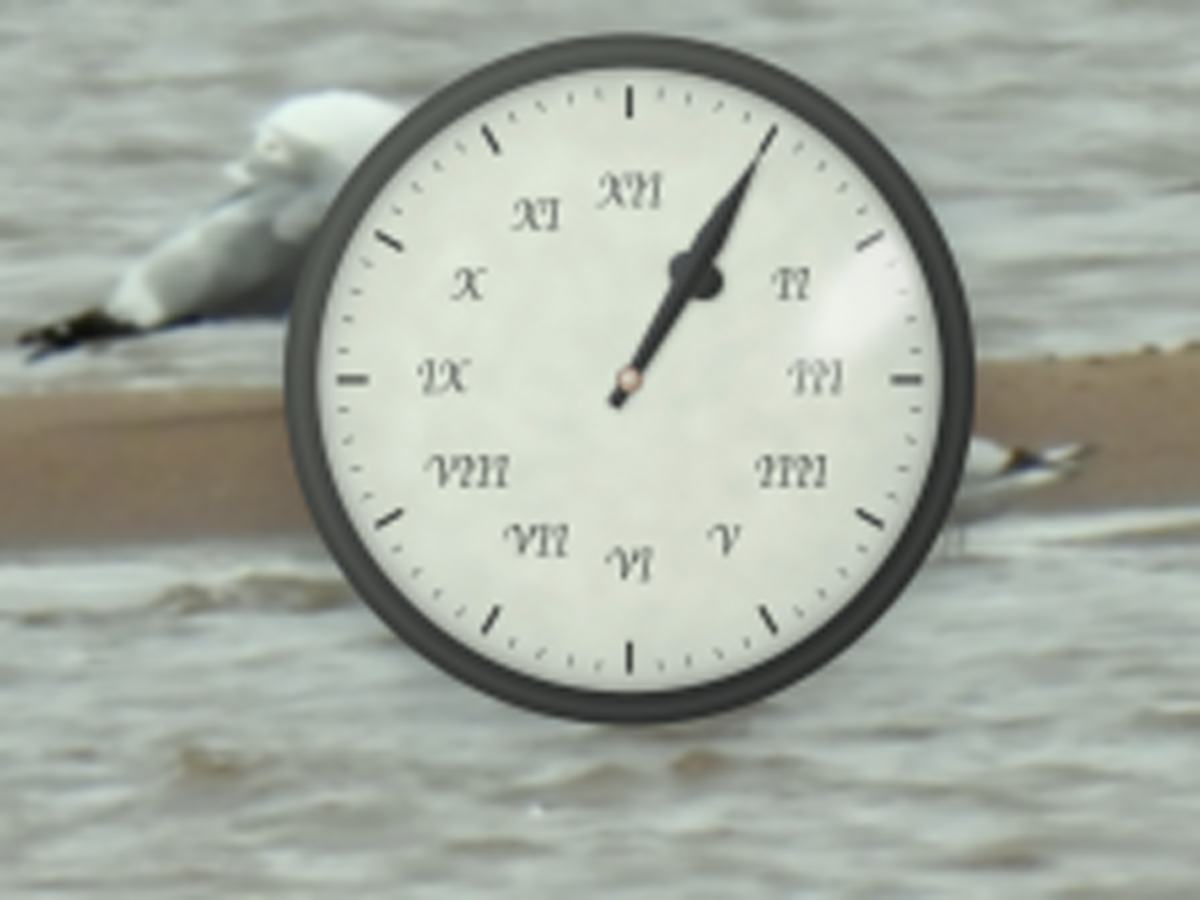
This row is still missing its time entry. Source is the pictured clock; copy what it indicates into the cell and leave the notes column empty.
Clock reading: 1:05
